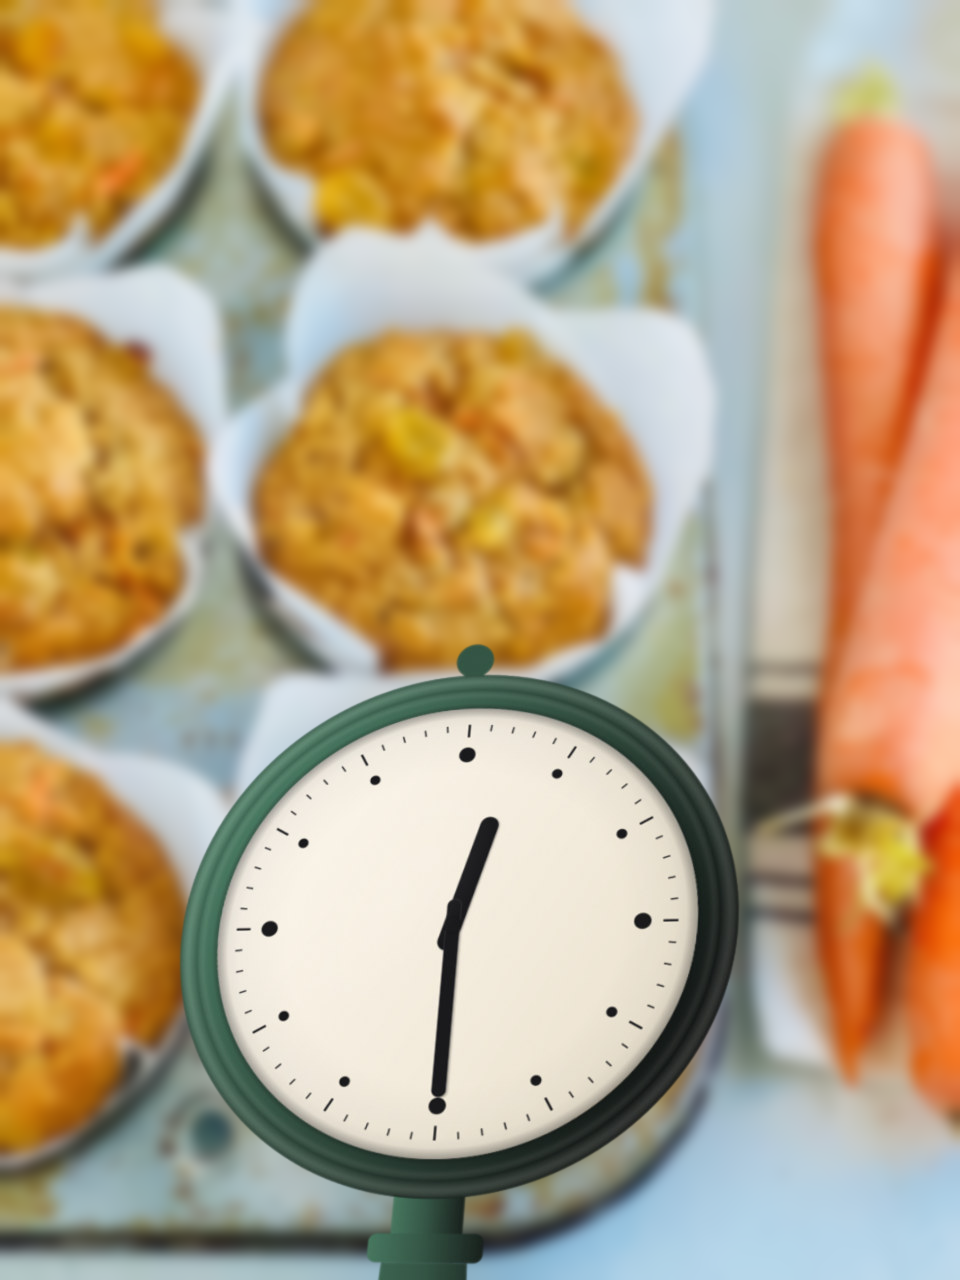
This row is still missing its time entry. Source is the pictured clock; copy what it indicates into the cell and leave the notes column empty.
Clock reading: 12:30
